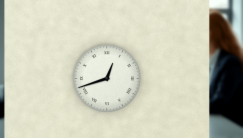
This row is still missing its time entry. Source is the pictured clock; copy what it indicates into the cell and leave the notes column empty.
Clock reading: 12:42
